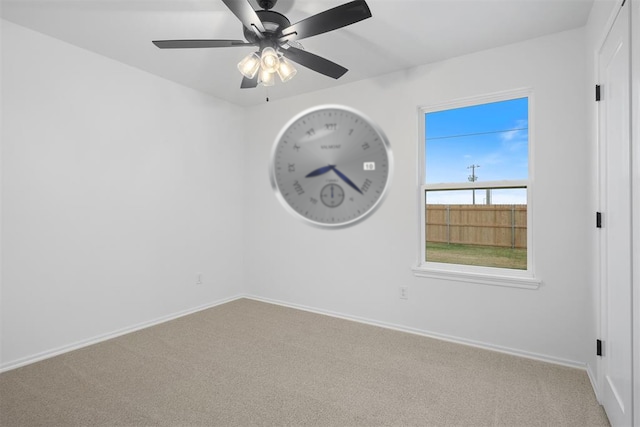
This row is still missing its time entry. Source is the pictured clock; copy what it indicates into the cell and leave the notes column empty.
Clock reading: 8:22
